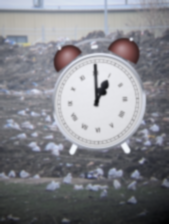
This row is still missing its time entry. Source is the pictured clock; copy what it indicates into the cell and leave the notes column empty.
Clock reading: 1:00
